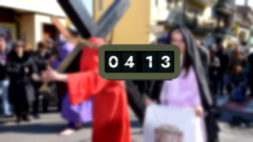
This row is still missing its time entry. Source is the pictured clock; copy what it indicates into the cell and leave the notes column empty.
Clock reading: 4:13
